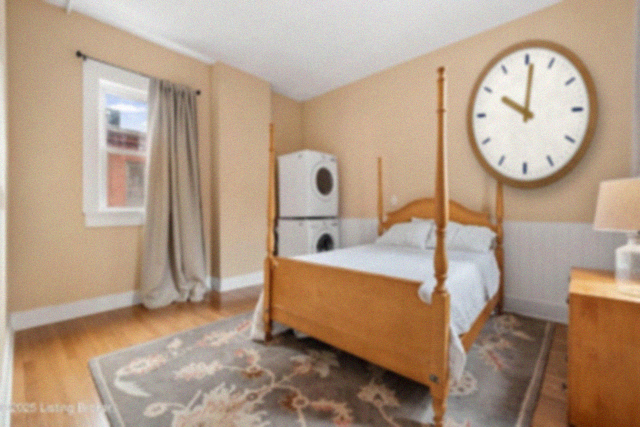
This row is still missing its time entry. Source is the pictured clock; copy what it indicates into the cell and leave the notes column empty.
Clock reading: 10:01
